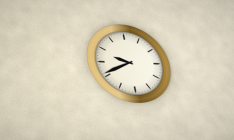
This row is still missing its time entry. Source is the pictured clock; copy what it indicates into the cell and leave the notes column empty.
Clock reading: 9:41
